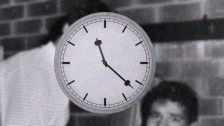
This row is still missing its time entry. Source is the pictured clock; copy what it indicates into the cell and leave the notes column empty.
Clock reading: 11:22
